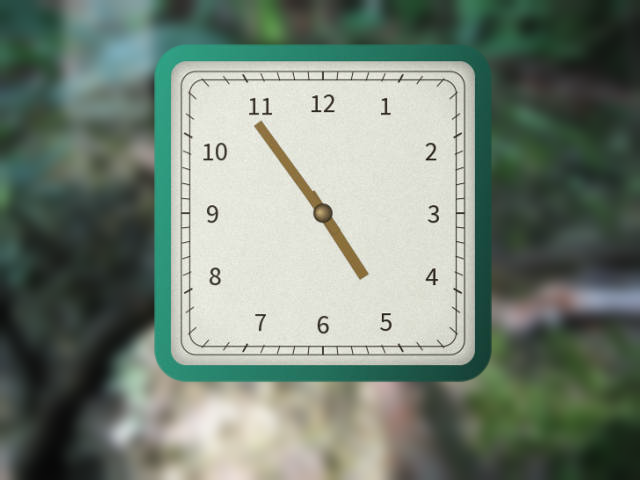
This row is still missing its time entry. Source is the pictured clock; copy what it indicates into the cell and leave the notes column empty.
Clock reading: 4:54
